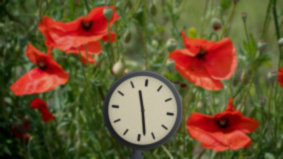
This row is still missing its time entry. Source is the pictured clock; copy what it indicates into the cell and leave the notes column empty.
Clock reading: 11:28
